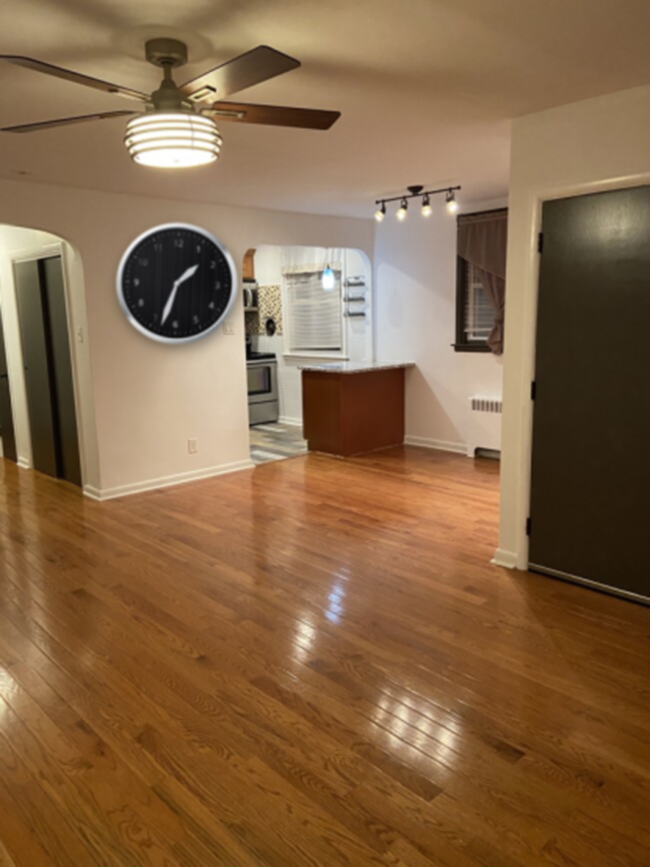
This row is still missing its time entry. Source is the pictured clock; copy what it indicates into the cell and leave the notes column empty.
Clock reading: 1:33
